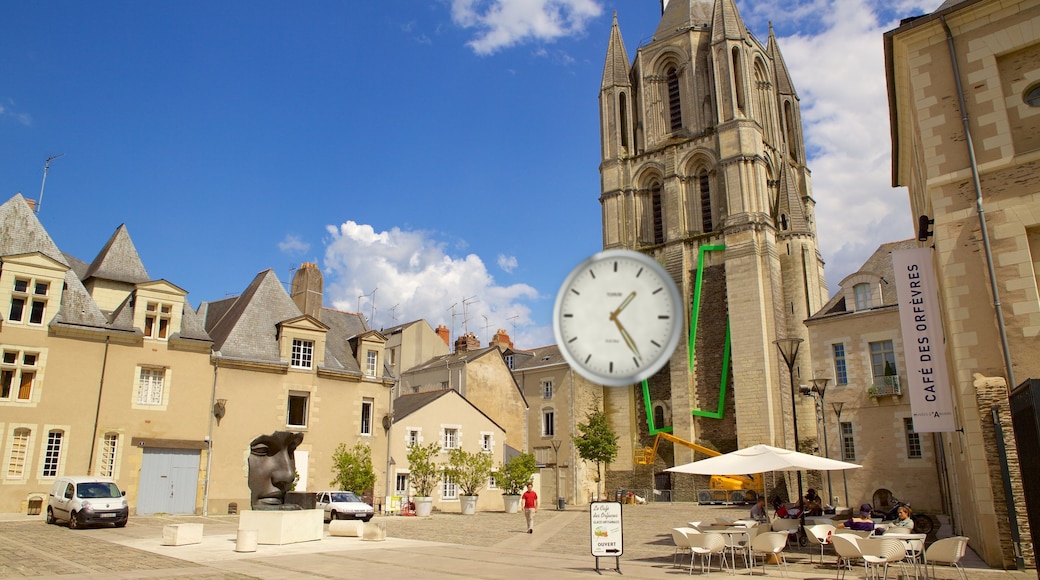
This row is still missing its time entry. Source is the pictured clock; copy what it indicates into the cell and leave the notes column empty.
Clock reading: 1:24
